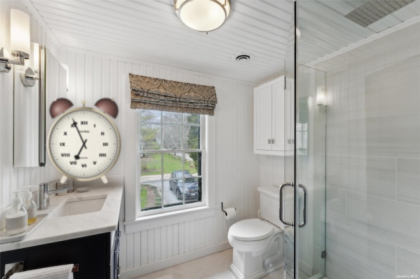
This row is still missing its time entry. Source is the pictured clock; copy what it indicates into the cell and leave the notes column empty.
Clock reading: 6:56
